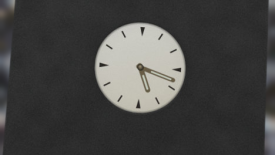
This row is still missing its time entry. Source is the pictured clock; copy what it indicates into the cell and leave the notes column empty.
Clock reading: 5:18
